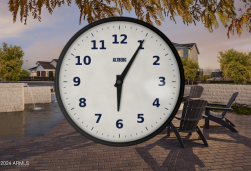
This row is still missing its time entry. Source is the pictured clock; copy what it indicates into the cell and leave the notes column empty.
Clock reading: 6:05
